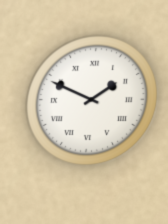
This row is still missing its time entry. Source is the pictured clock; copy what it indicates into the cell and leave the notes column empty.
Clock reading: 1:49
